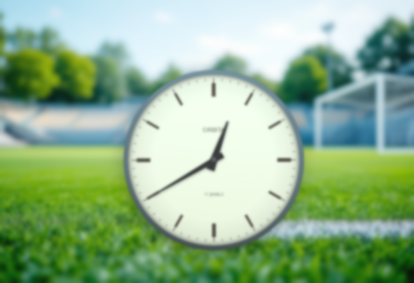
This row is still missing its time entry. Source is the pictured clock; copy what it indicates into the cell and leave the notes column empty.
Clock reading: 12:40
